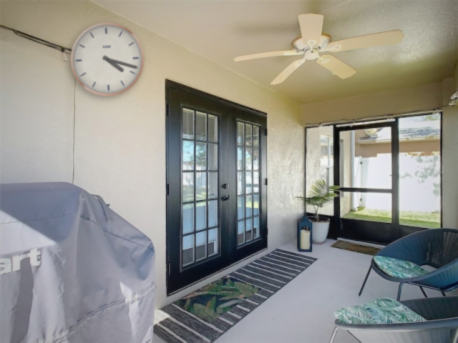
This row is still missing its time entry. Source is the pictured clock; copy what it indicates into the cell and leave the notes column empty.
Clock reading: 4:18
